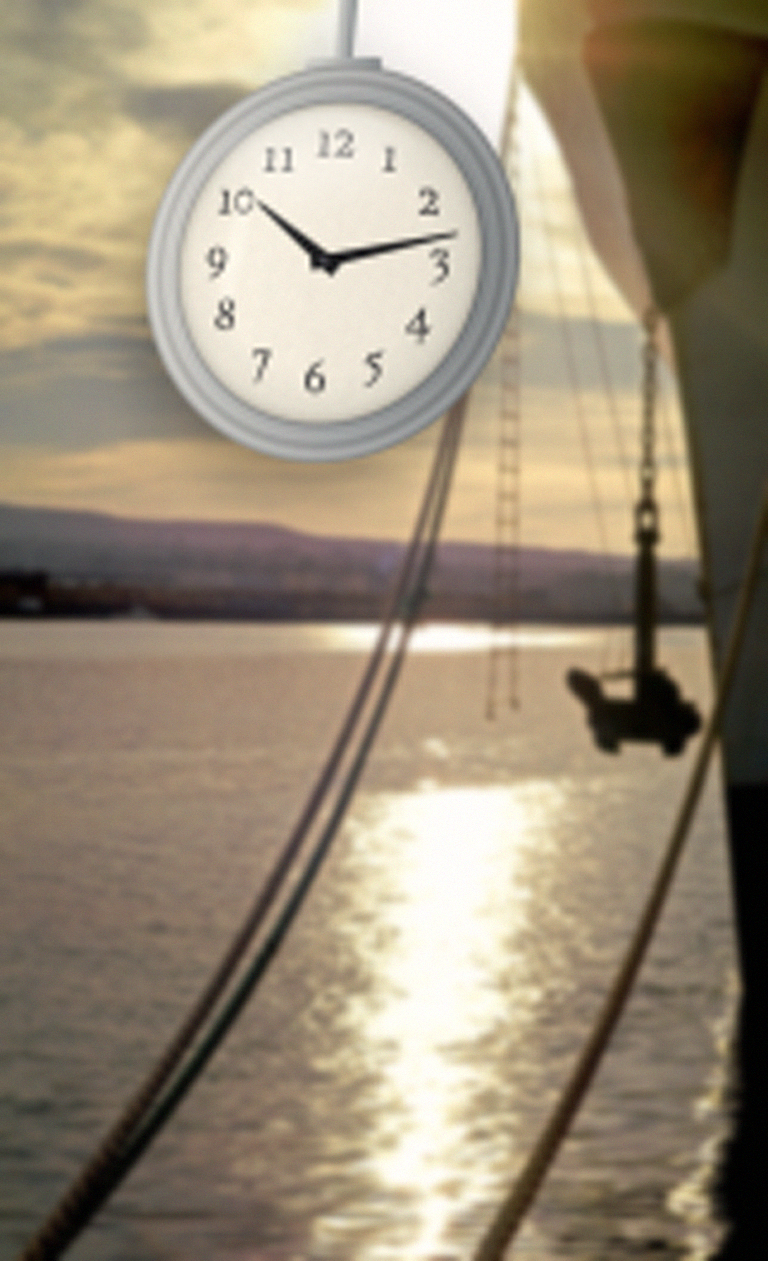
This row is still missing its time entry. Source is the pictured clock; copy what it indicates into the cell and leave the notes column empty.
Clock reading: 10:13
